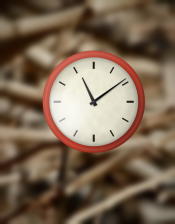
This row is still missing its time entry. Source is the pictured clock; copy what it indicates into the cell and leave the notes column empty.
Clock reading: 11:09
